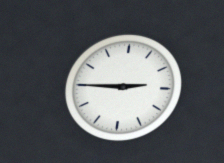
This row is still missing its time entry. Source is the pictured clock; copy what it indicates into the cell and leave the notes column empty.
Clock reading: 2:45
